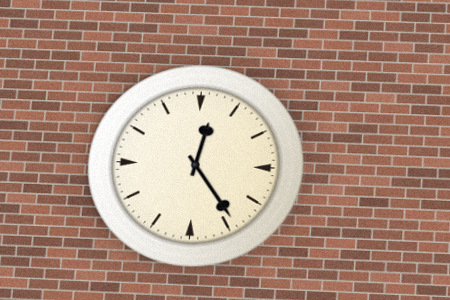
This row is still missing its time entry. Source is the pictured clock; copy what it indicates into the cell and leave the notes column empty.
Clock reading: 12:24
